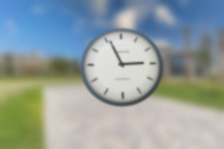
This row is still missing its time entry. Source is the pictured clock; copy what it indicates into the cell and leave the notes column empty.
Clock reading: 2:56
